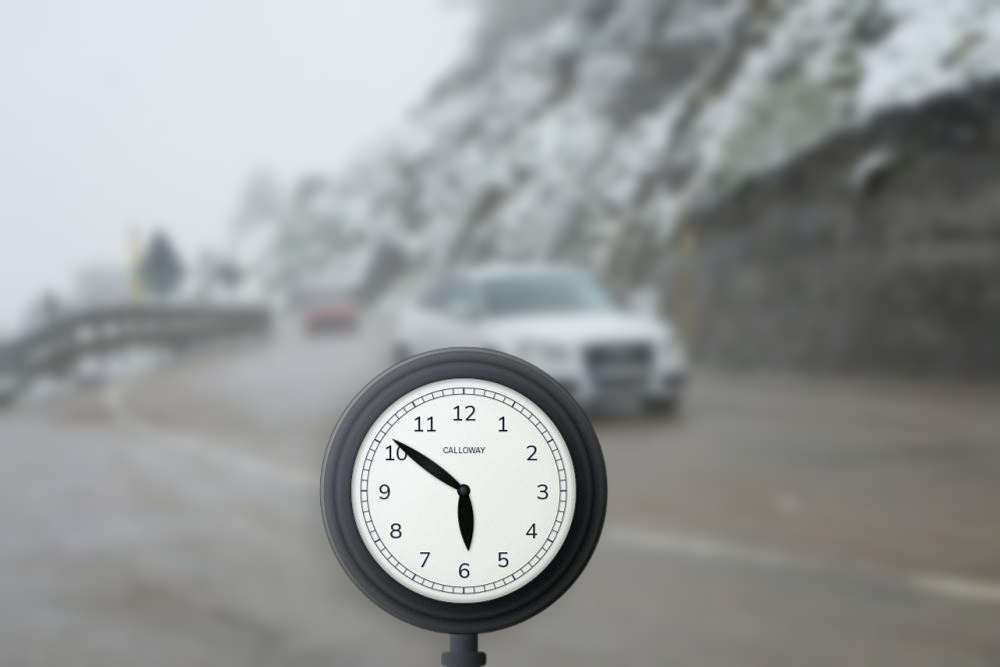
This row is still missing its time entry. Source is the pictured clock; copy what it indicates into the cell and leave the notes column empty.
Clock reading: 5:51
